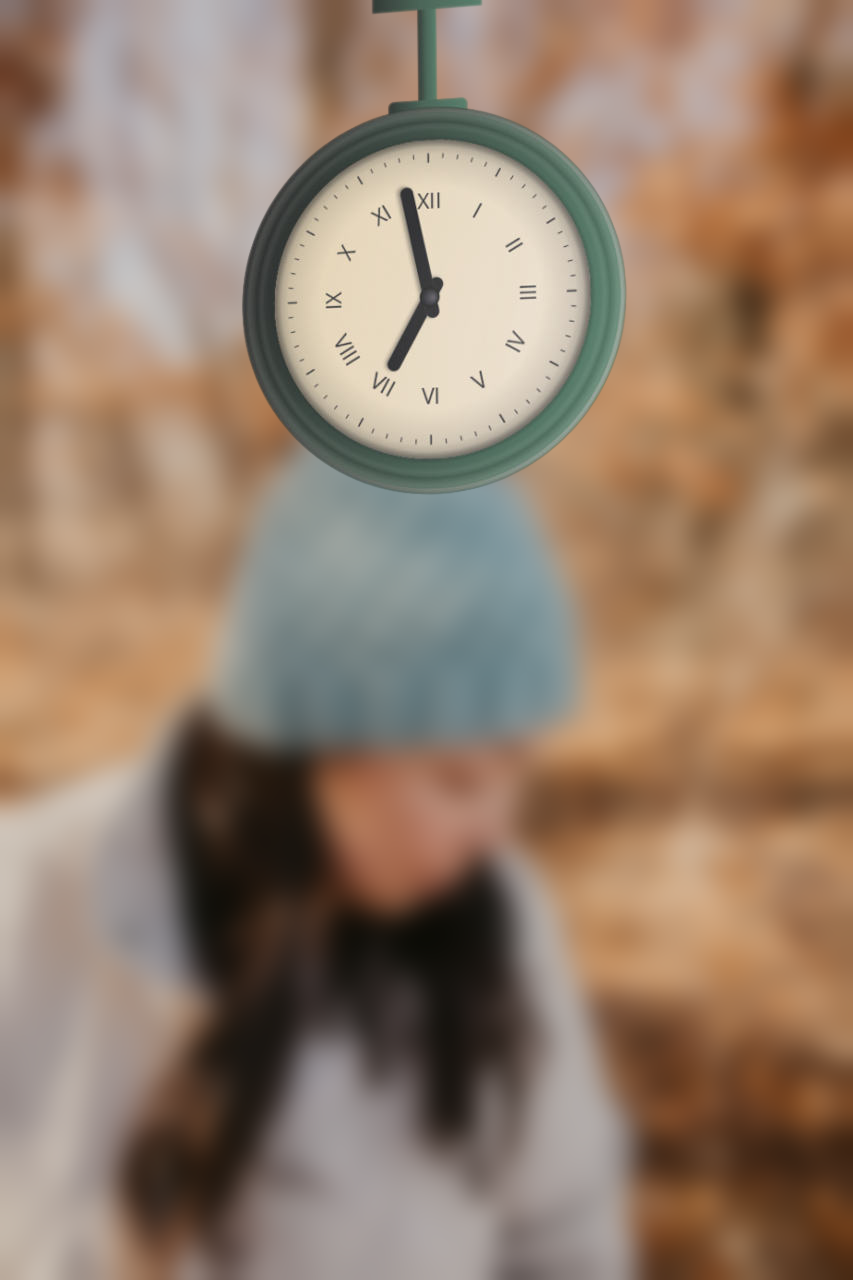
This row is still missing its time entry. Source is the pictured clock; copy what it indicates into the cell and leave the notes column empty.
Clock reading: 6:58
